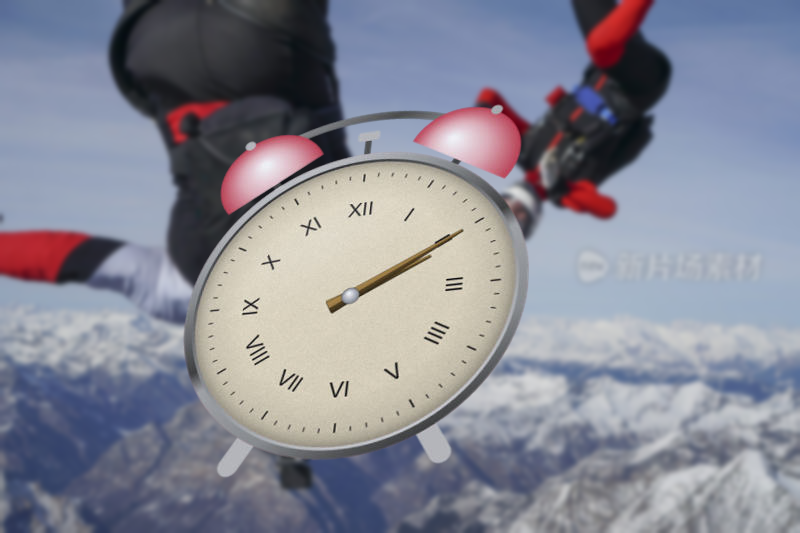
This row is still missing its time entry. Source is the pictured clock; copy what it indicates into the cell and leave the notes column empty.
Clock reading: 2:10
